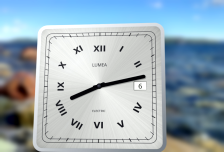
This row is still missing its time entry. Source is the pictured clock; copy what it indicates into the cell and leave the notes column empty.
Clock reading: 8:13
